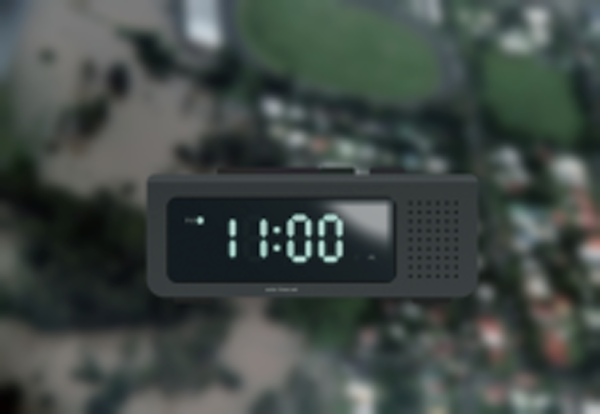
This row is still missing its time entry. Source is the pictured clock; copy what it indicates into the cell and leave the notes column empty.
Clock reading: 11:00
